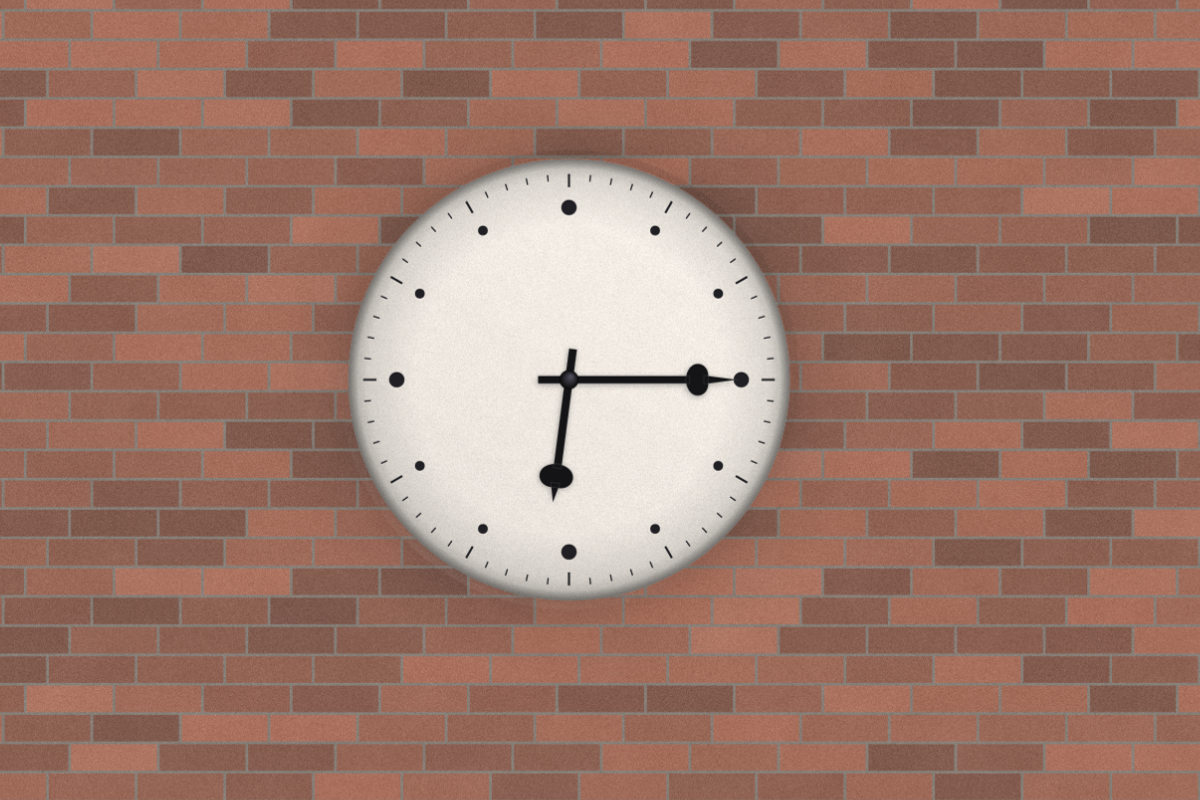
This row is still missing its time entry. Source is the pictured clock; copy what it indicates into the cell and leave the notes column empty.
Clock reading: 6:15
